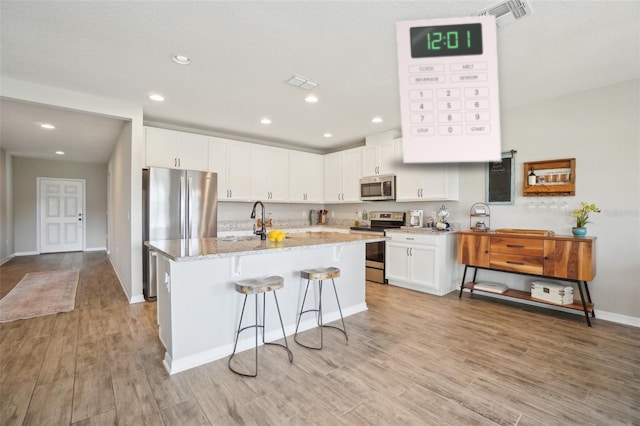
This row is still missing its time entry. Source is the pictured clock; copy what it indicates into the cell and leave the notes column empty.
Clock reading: 12:01
